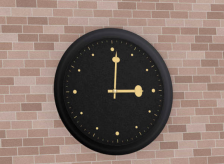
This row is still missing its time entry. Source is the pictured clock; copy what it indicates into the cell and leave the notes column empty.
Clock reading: 3:01
